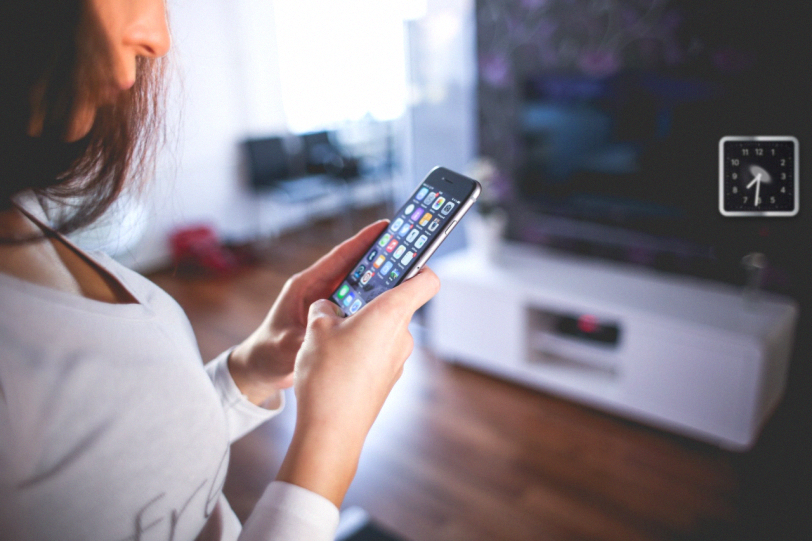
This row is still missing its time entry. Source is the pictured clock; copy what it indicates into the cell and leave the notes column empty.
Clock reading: 7:31
